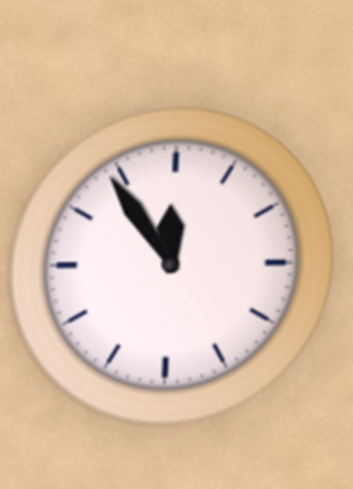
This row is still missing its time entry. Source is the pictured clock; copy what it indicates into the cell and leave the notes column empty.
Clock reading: 11:54
